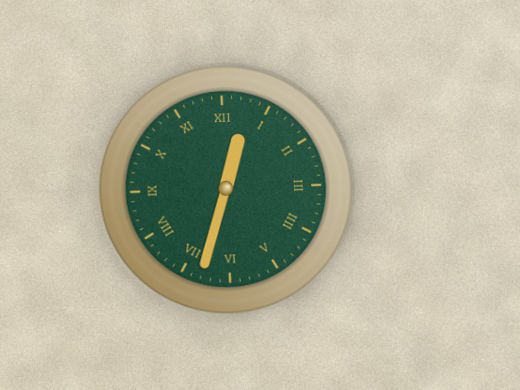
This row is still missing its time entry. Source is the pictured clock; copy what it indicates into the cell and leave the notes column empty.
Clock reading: 12:33
